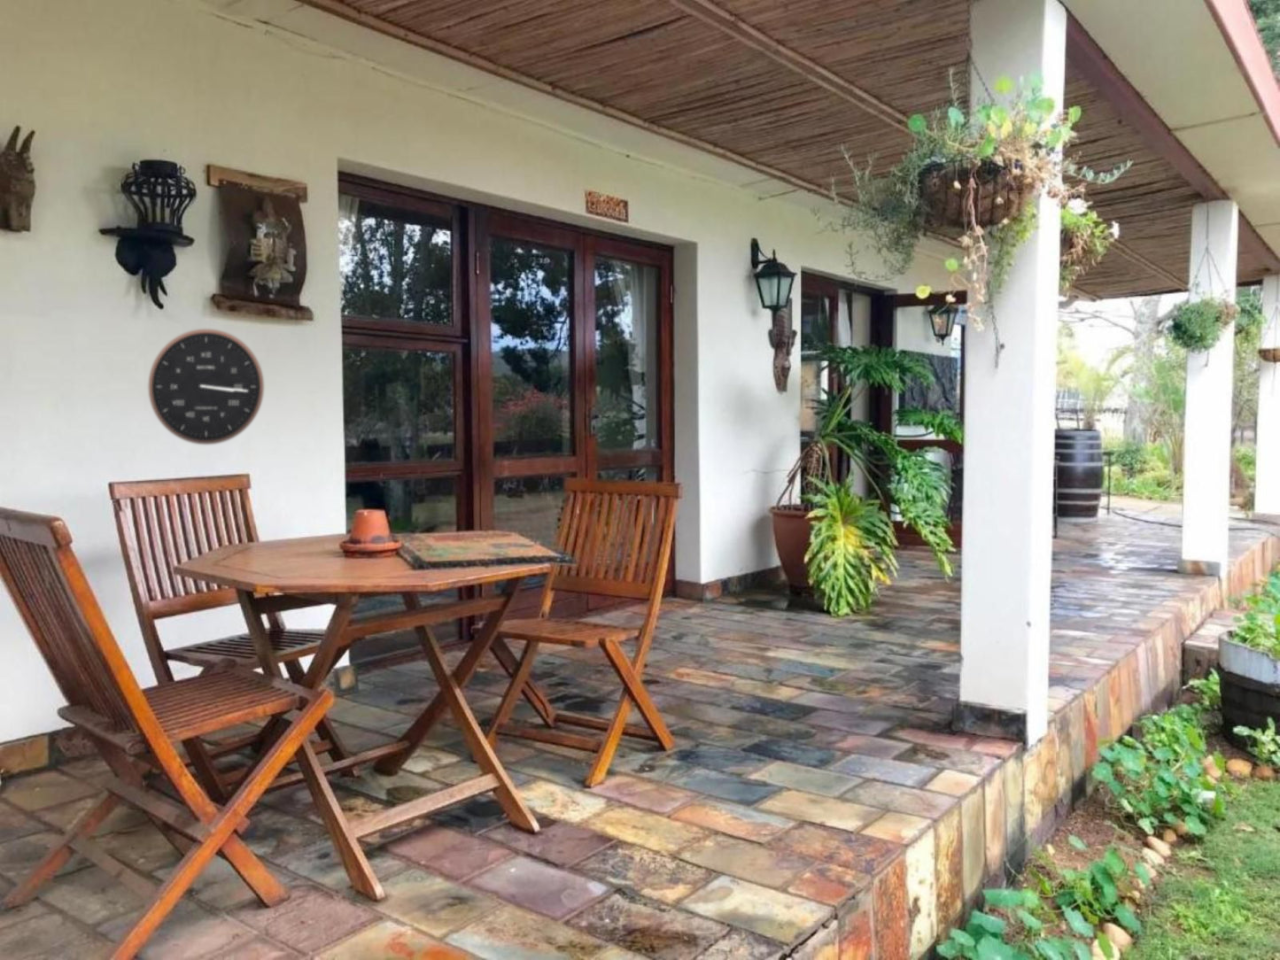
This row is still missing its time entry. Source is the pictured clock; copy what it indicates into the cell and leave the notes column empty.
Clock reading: 3:16
